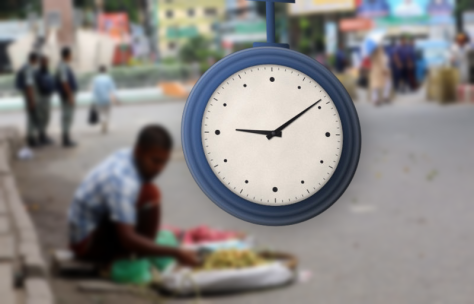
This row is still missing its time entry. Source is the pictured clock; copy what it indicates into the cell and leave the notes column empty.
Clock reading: 9:09
